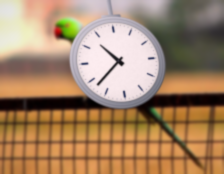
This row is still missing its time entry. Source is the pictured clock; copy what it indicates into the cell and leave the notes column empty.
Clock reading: 10:38
